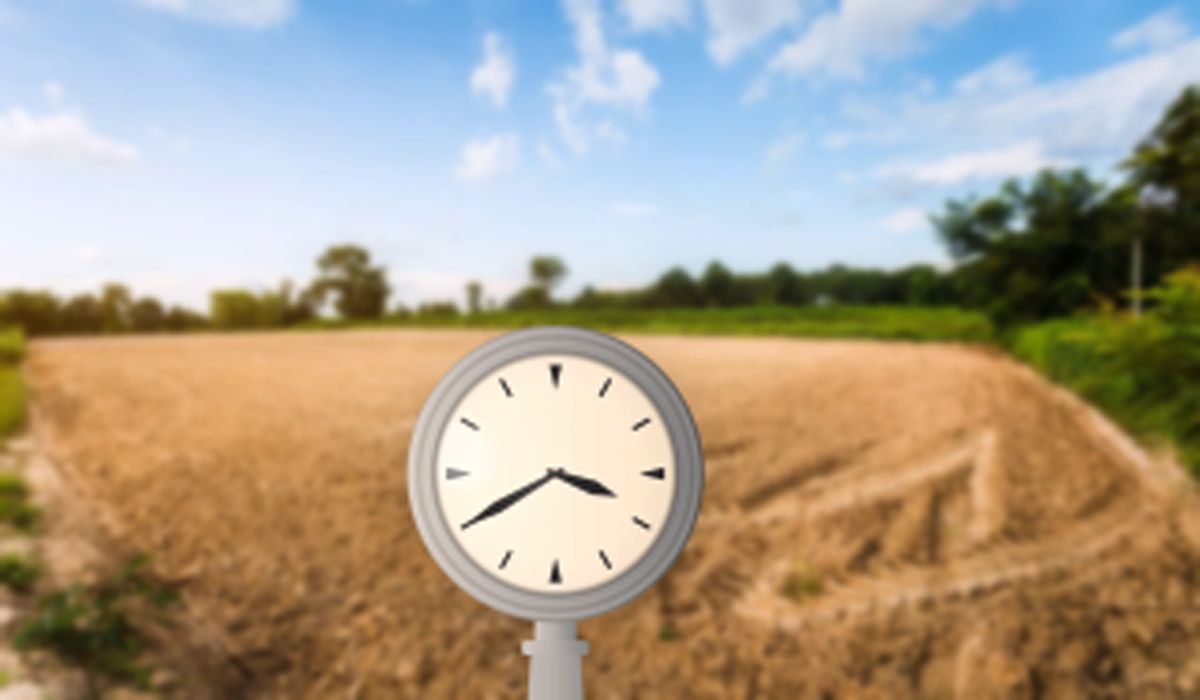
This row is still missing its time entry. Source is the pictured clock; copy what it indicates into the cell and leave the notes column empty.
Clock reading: 3:40
